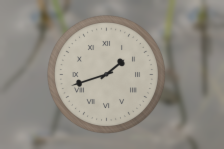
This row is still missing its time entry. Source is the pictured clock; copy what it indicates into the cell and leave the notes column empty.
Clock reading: 1:42
